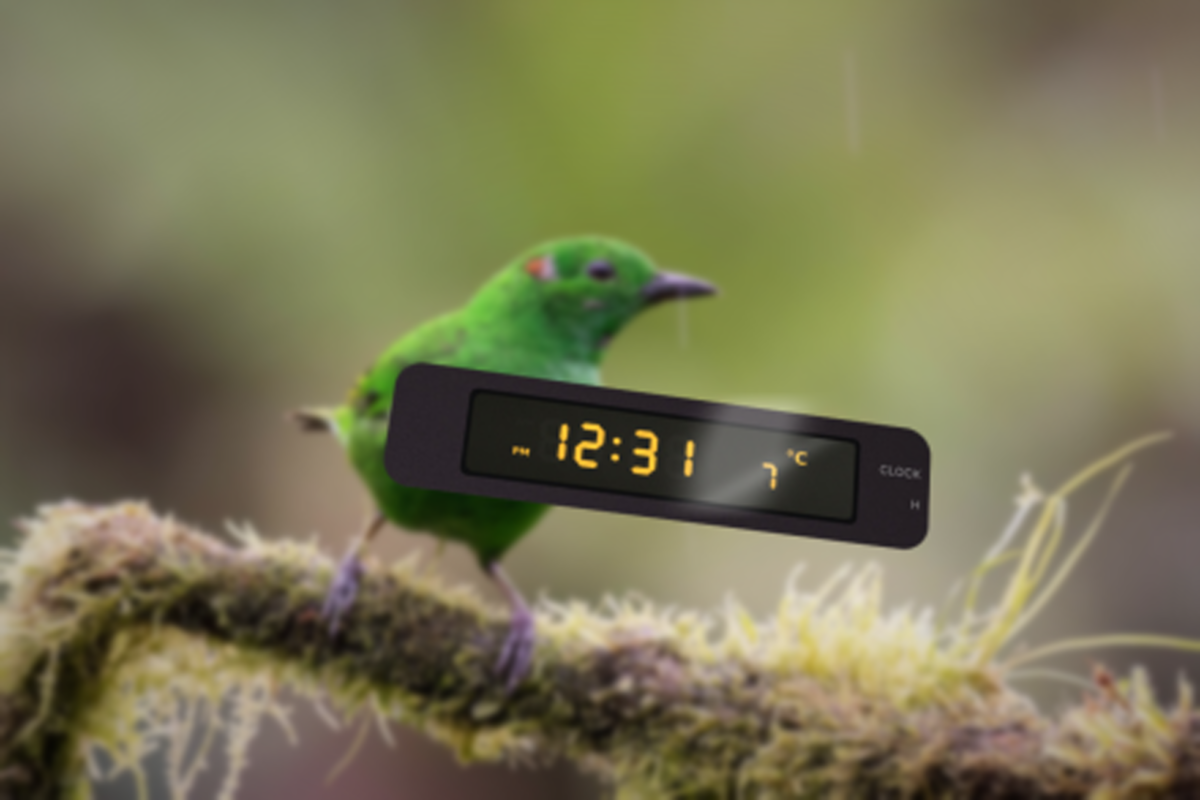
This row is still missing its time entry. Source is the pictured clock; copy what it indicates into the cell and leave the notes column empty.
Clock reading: 12:31
